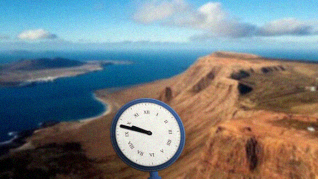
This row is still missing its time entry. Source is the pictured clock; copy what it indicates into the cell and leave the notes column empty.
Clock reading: 9:48
